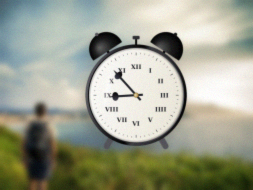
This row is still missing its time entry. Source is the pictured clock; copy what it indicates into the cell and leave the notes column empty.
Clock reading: 8:53
